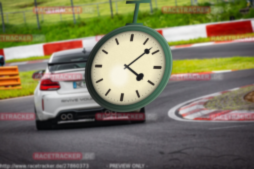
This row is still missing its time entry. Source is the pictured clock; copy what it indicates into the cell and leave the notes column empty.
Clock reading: 4:08
